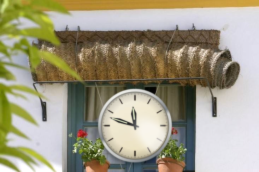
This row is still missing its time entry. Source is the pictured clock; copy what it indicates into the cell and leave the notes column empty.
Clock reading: 11:48
